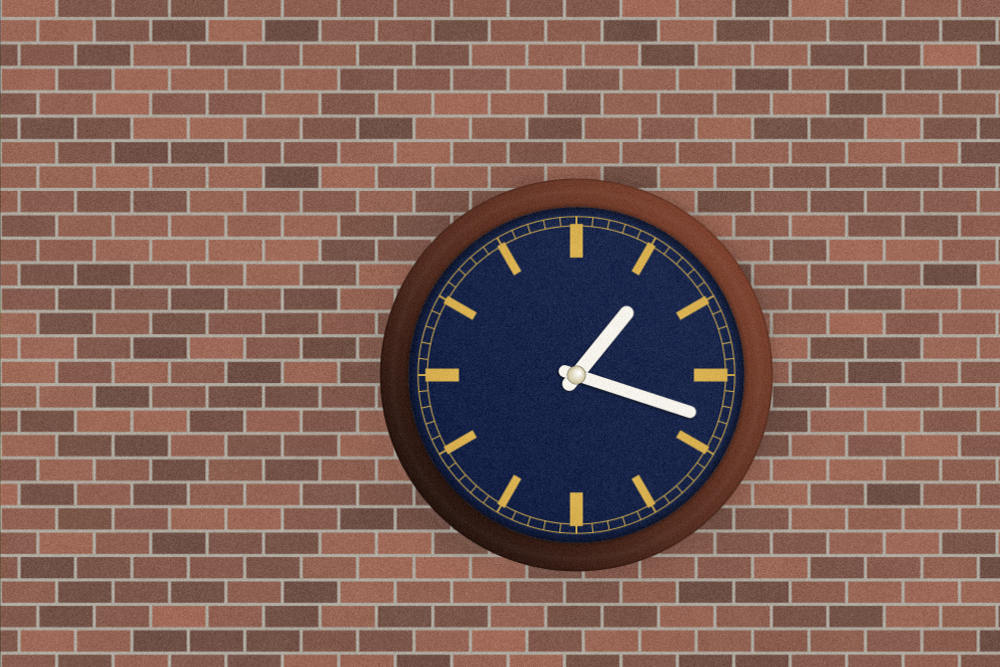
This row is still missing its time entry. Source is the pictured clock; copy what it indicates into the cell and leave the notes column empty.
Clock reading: 1:18
